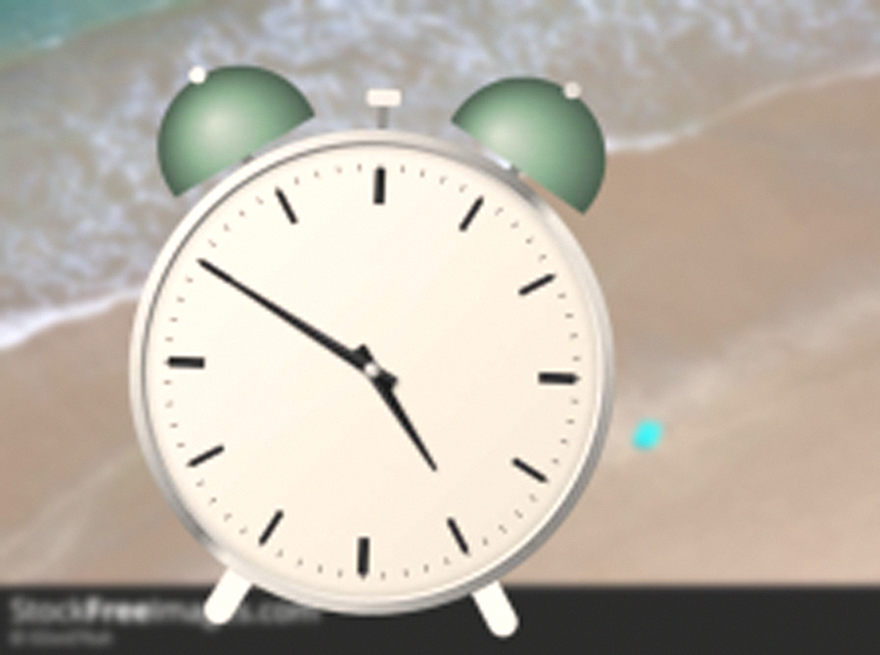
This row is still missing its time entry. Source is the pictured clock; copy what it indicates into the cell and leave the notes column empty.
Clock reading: 4:50
